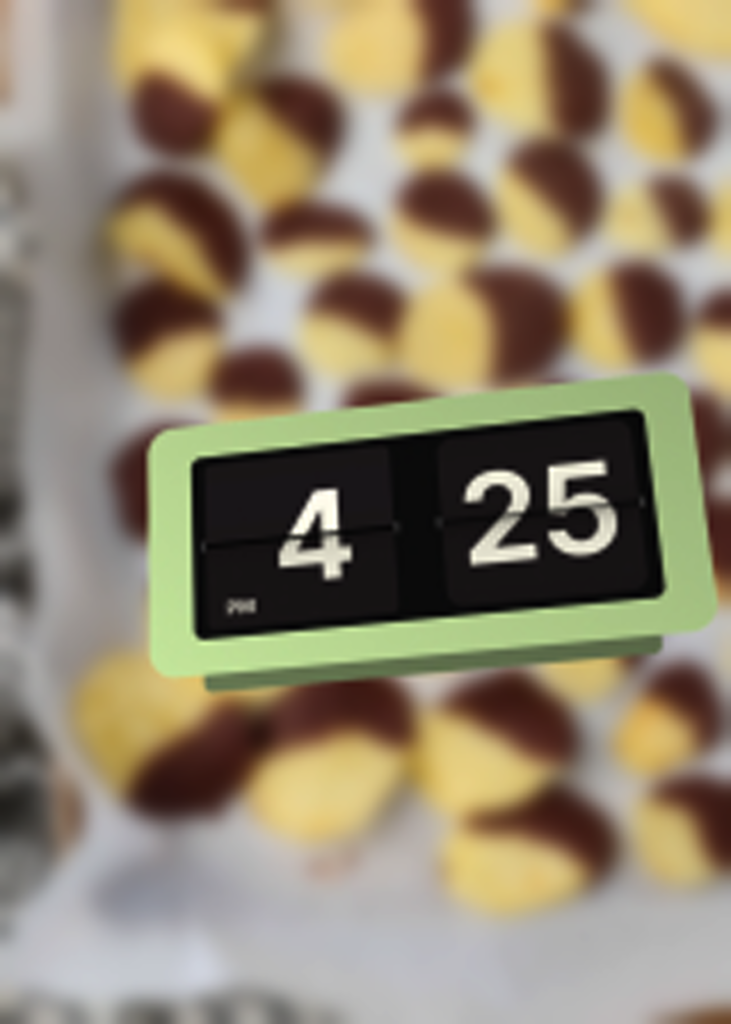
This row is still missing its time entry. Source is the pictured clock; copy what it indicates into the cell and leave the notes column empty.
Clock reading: 4:25
